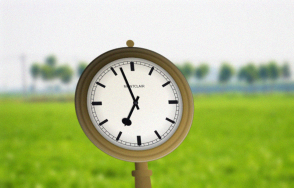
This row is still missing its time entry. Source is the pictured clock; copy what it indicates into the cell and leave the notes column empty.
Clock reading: 6:57
